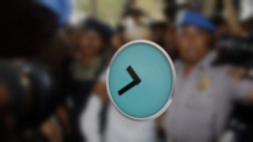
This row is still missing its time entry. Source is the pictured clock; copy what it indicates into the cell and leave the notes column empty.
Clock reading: 10:40
